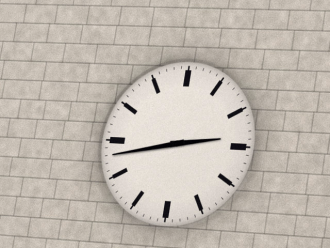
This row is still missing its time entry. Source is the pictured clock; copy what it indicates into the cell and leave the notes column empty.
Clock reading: 2:43
